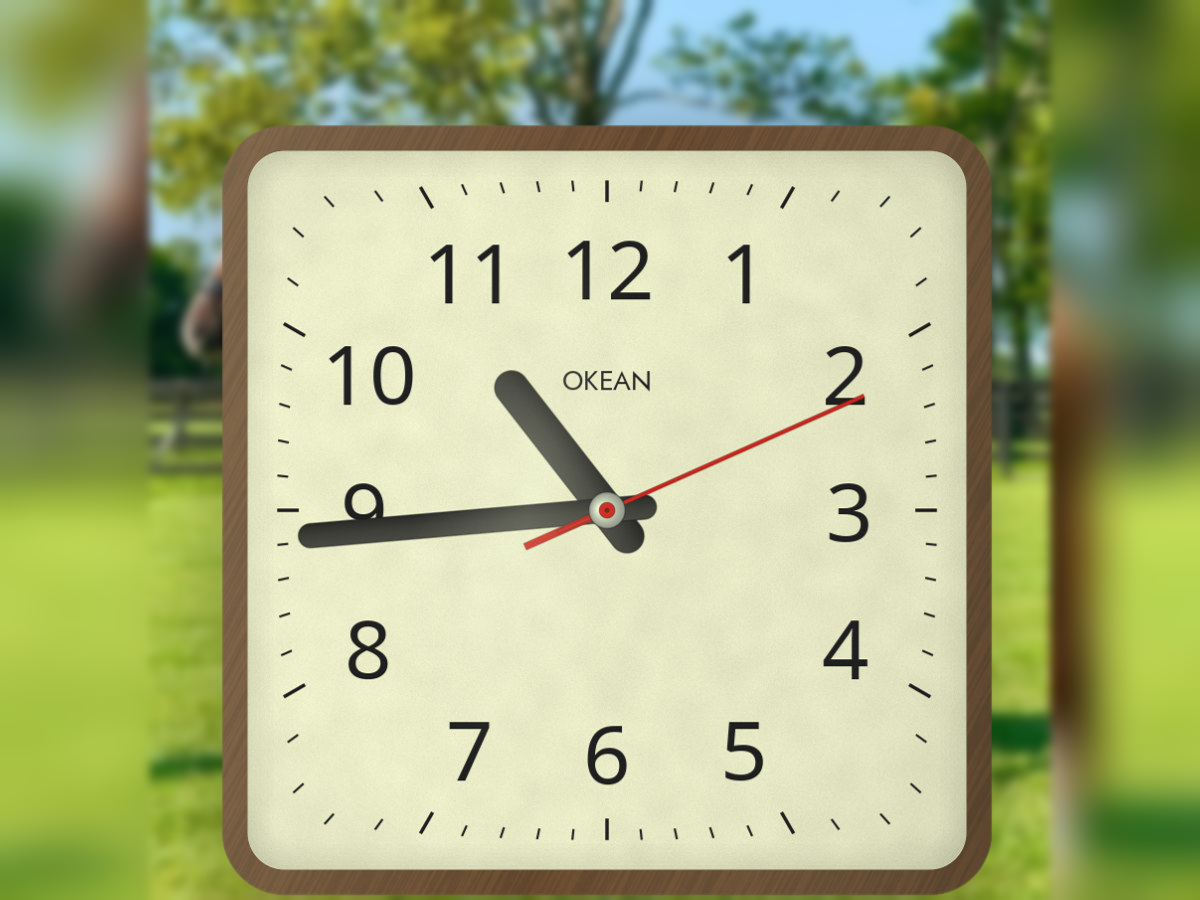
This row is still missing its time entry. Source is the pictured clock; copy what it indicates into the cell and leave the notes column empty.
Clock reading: 10:44:11
